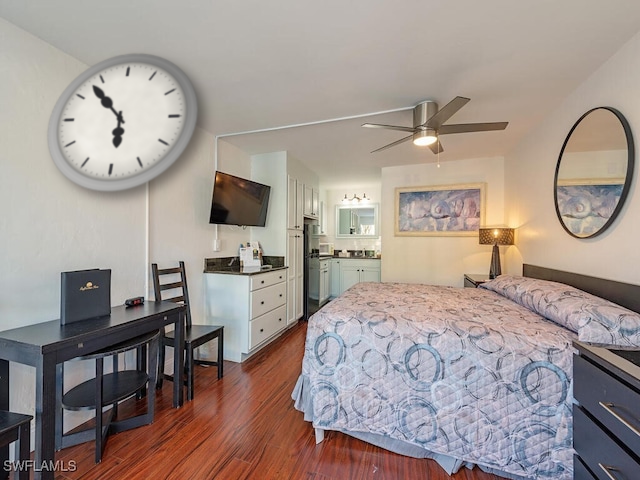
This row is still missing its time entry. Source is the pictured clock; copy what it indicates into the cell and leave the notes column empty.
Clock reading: 5:53
